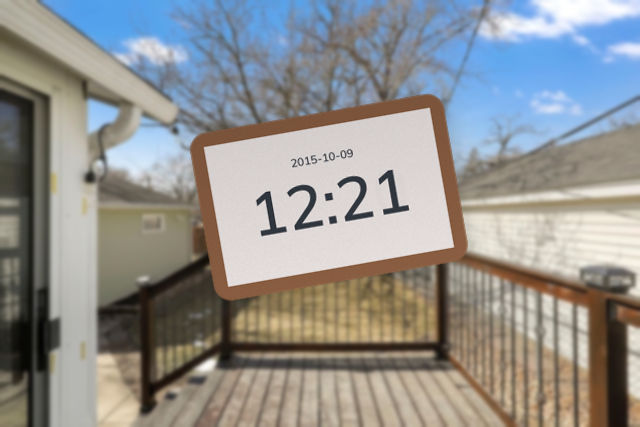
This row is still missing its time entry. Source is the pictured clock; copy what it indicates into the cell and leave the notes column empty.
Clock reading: 12:21
